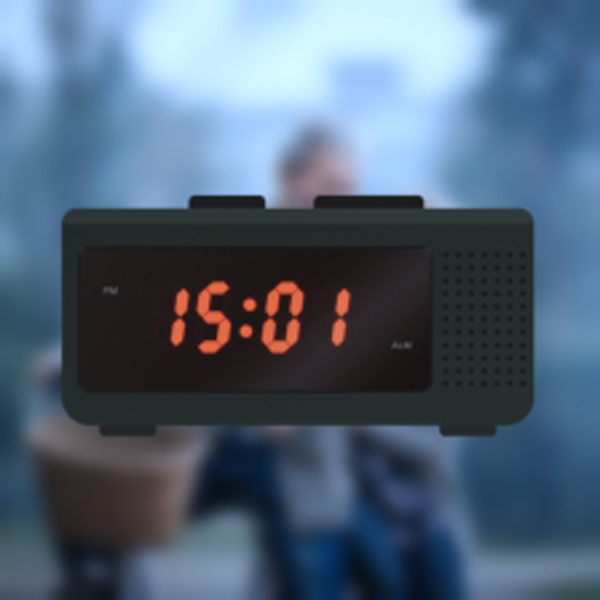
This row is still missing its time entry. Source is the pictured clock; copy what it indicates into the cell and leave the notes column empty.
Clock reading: 15:01
